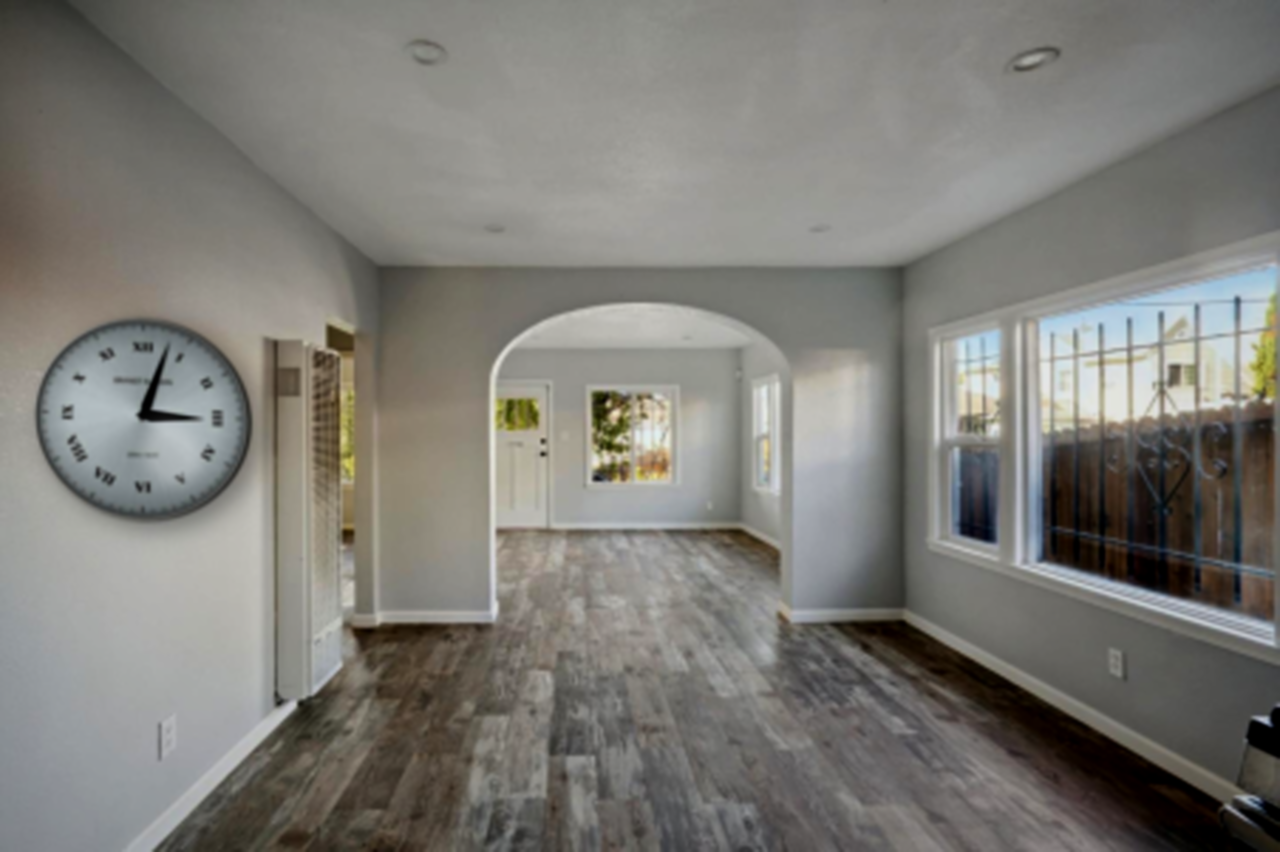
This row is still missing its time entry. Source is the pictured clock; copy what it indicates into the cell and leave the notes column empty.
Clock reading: 3:03
